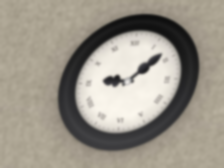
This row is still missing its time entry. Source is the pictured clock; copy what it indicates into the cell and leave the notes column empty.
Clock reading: 9:08
